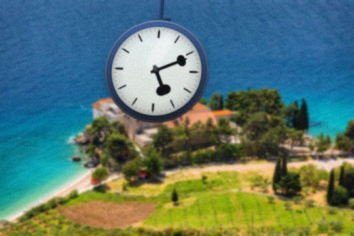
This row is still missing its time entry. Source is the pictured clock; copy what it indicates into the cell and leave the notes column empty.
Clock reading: 5:11
